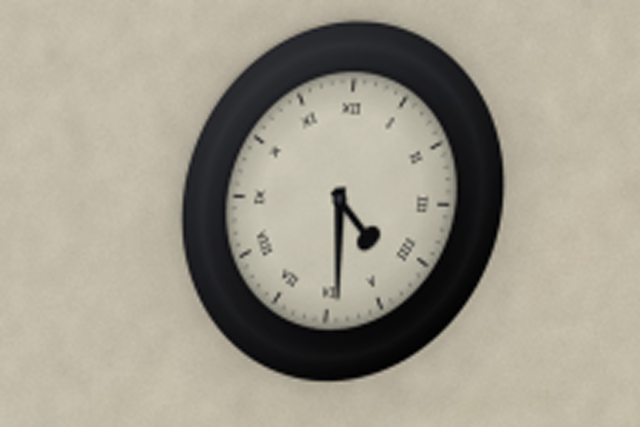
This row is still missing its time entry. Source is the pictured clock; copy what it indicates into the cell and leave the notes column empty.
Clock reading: 4:29
